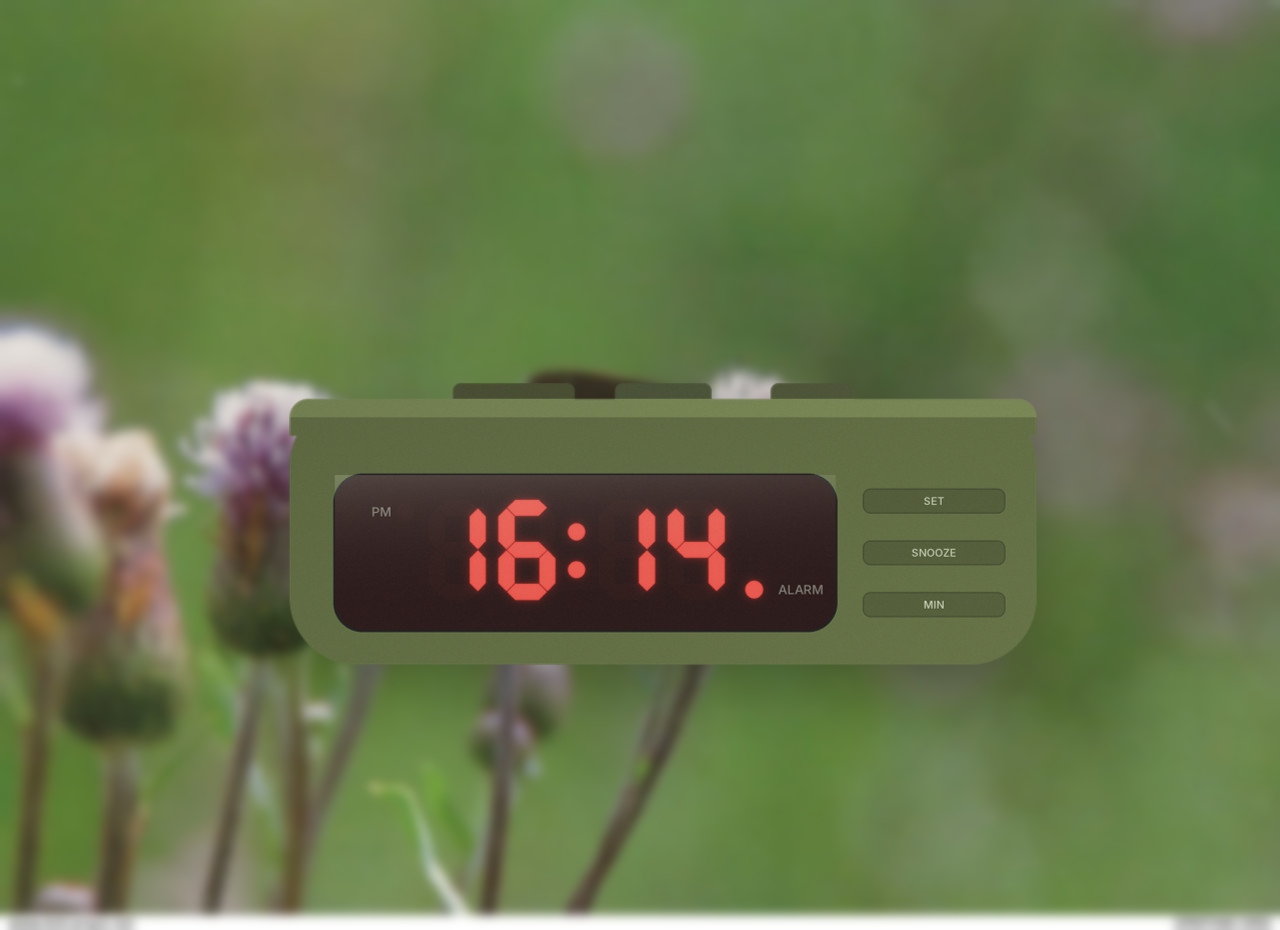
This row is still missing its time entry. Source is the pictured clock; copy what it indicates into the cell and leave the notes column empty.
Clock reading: 16:14
